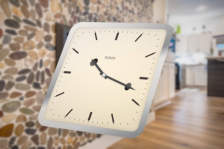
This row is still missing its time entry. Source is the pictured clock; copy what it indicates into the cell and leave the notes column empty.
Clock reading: 10:18
